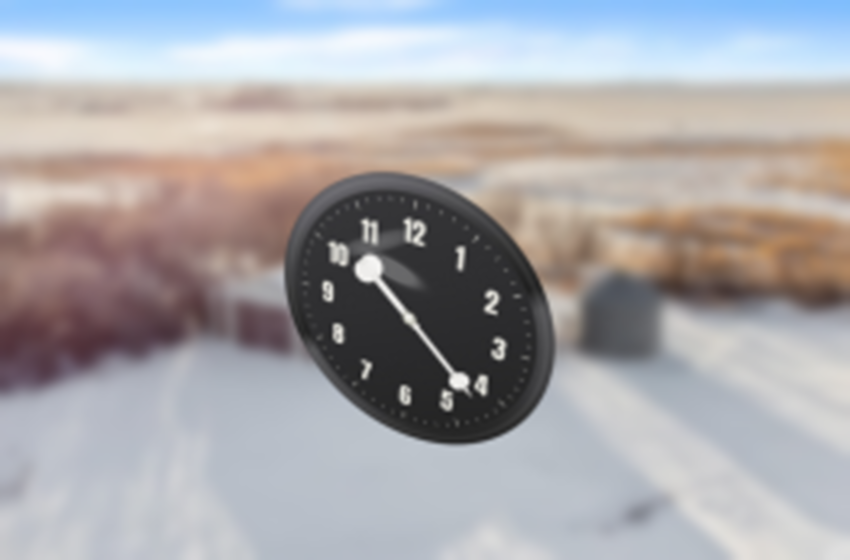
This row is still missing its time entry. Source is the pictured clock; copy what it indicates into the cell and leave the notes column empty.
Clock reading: 10:22
